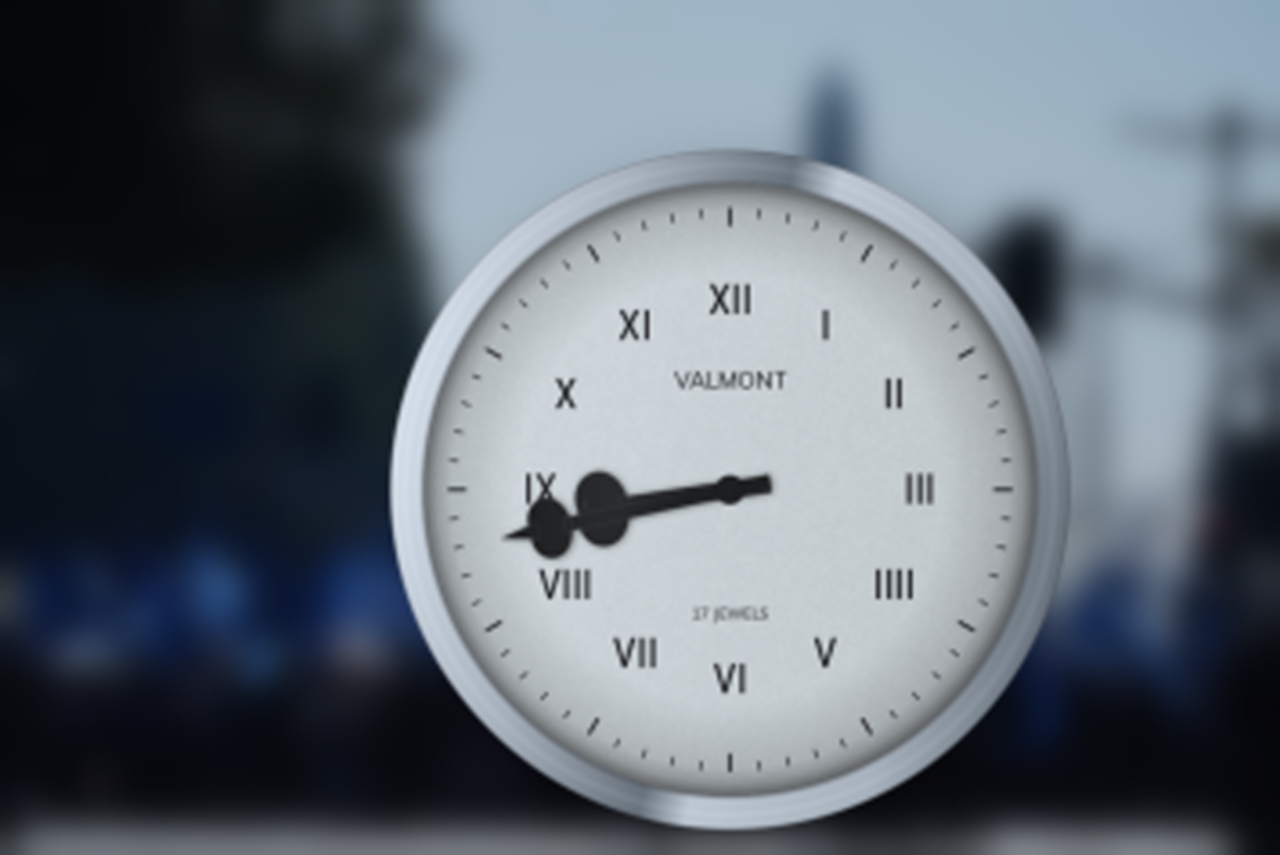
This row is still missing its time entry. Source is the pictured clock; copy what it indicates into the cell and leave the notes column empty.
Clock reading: 8:43
